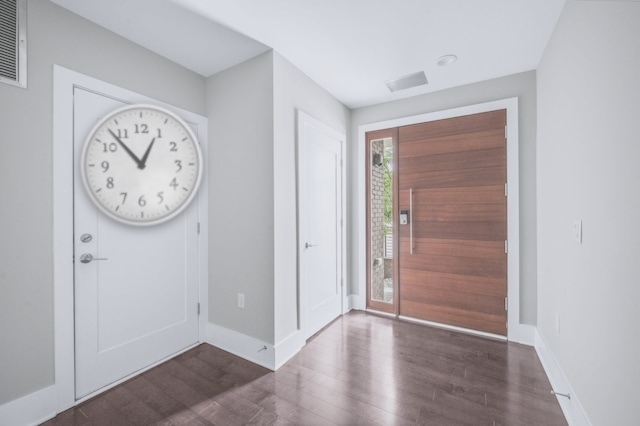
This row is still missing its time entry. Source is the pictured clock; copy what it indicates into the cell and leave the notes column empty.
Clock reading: 12:53
